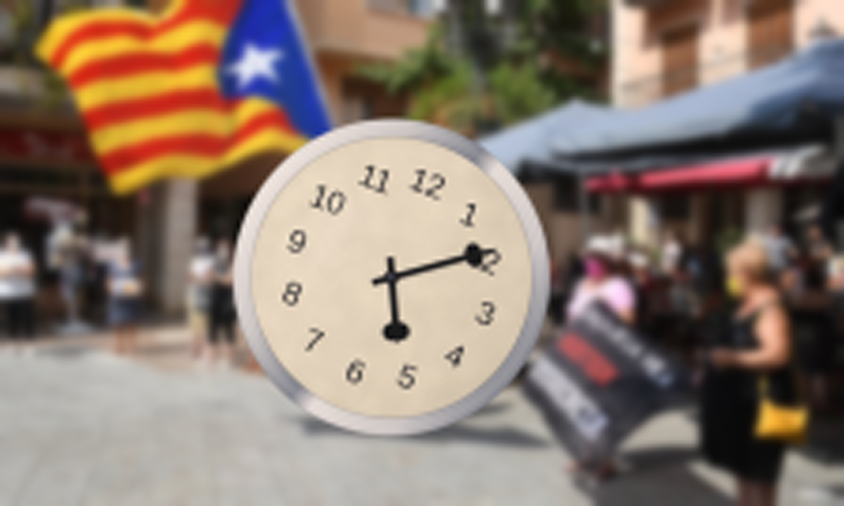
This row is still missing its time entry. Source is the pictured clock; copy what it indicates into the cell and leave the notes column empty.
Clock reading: 5:09
